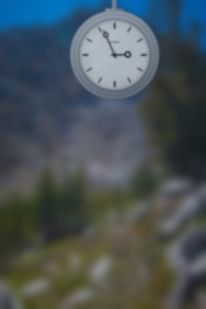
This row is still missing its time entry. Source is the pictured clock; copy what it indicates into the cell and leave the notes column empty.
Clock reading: 2:56
